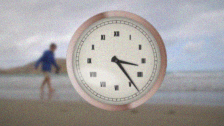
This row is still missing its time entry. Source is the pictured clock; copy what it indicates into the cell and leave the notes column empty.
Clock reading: 3:24
